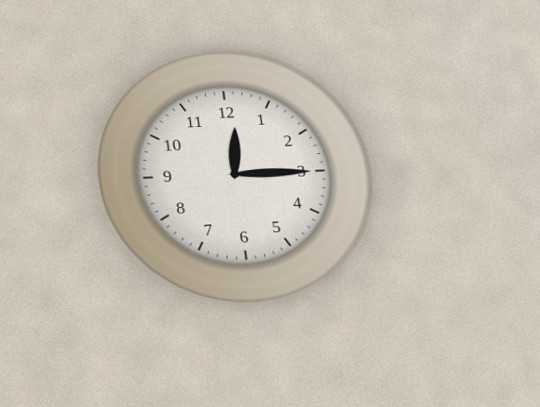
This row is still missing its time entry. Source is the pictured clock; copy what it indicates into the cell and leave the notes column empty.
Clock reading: 12:15
